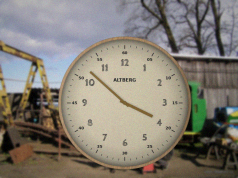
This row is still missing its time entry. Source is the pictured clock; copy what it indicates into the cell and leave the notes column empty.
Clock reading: 3:52
